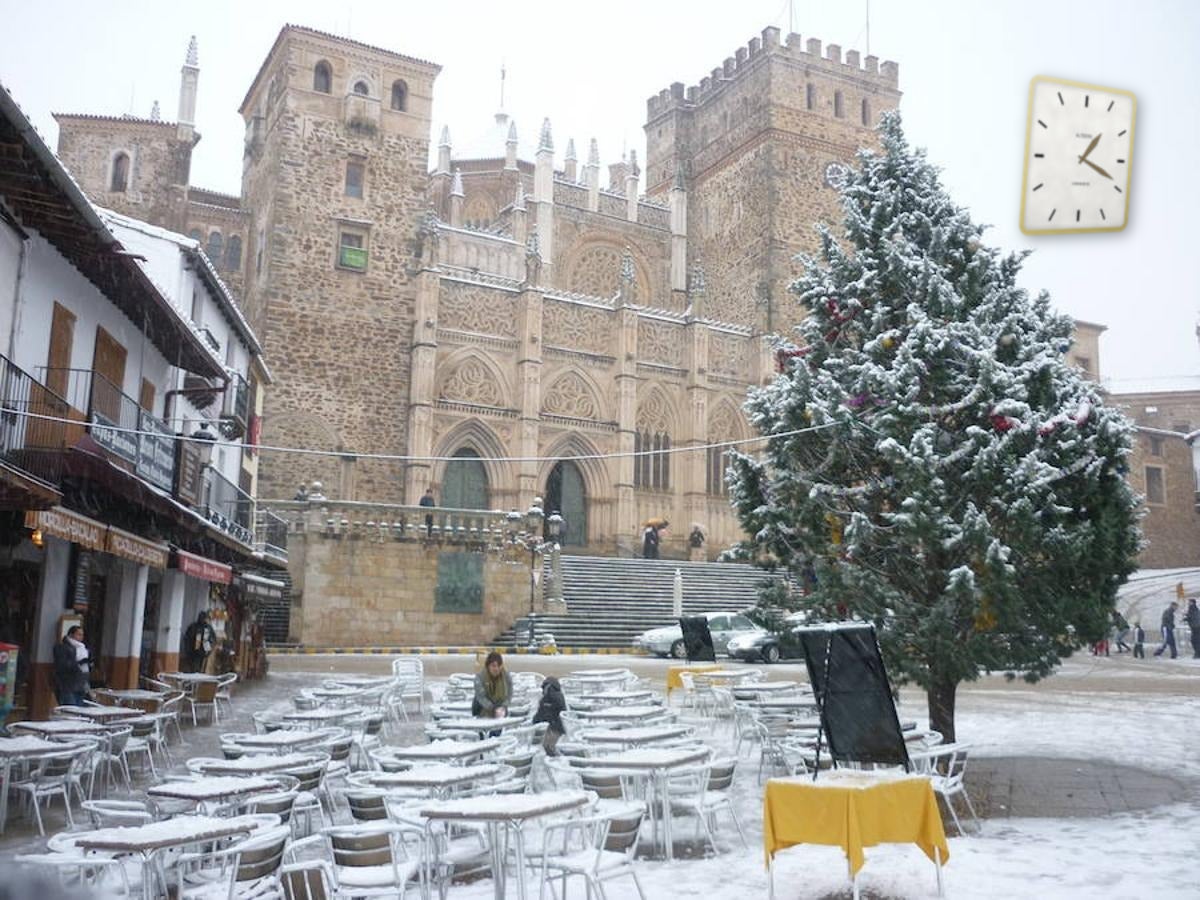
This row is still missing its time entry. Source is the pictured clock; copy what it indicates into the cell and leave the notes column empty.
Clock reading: 1:19
